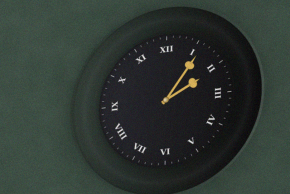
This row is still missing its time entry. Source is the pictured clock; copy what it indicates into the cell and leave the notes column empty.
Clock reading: 2:06
